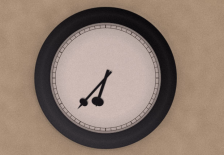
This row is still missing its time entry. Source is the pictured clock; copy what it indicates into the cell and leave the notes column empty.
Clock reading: 6:37
